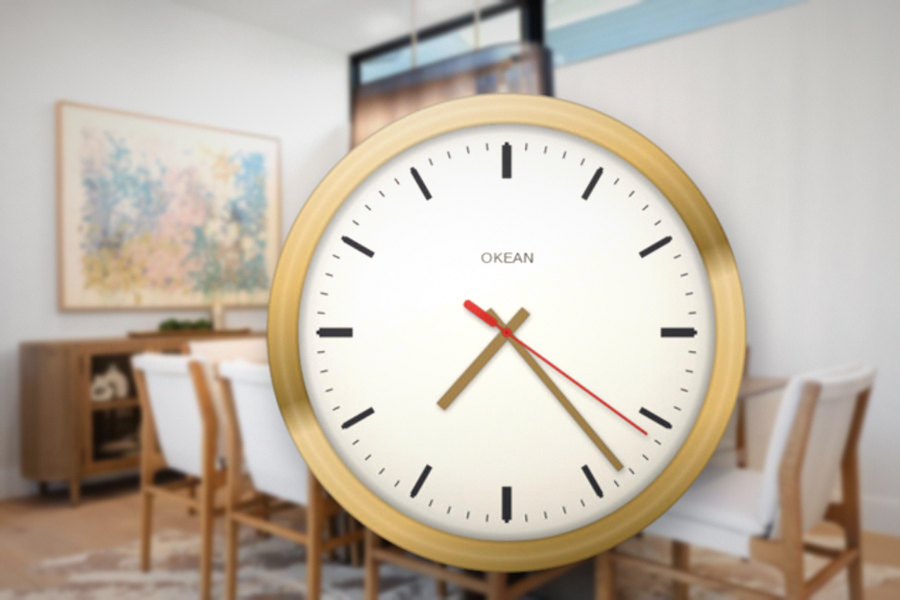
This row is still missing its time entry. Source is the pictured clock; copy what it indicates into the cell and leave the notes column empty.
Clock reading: 7:23:21
